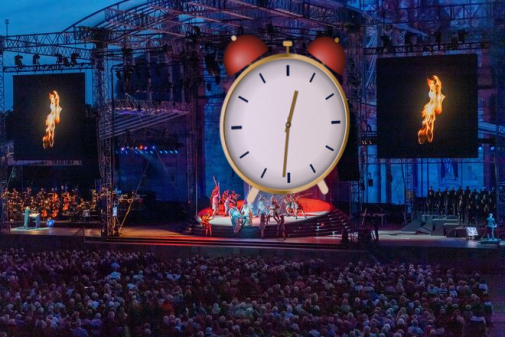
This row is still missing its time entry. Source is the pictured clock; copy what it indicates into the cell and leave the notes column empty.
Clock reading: 12:31
